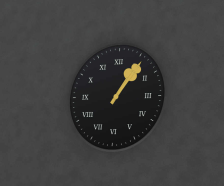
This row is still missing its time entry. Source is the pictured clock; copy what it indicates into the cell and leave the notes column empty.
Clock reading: 1:06
